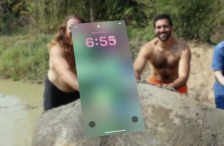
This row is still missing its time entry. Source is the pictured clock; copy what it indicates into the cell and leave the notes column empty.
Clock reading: 6:55
